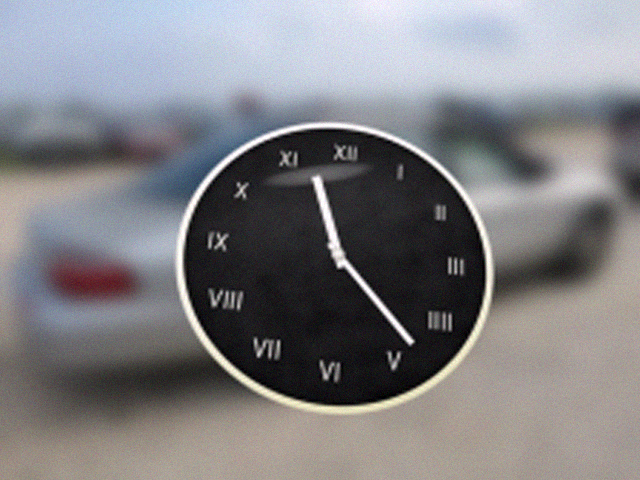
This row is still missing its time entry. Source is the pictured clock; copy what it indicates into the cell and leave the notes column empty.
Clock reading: 11:23
